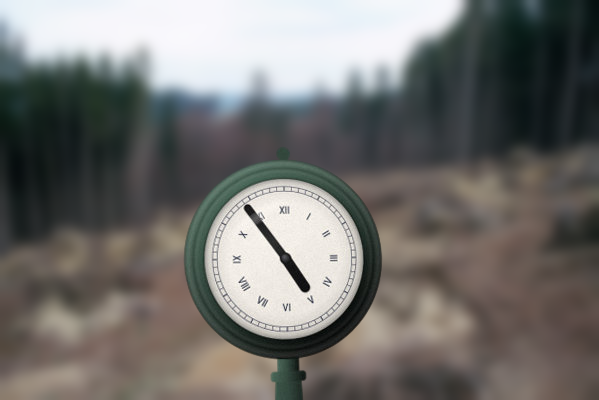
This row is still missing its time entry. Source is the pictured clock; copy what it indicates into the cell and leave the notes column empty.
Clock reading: 4:54
